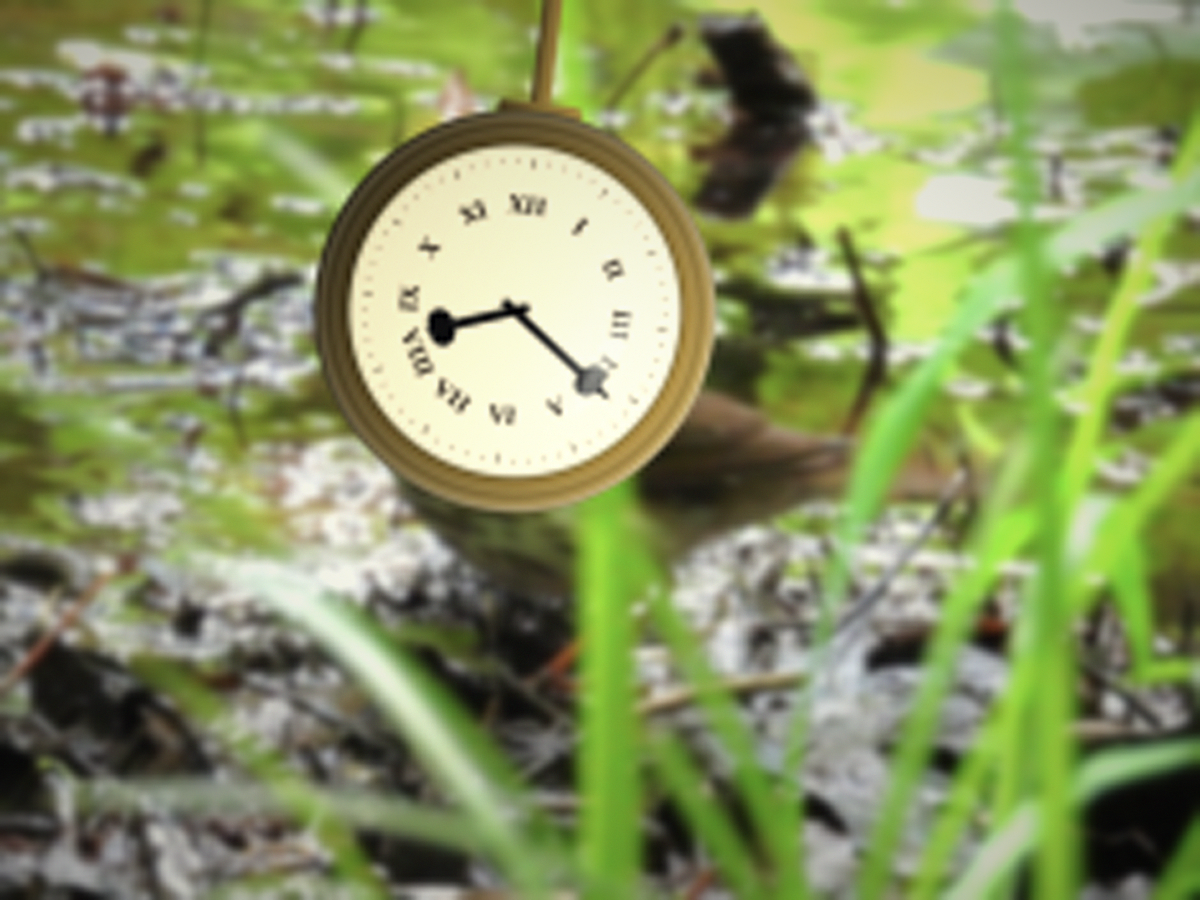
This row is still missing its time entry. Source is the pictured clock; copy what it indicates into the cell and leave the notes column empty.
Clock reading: 8:21
